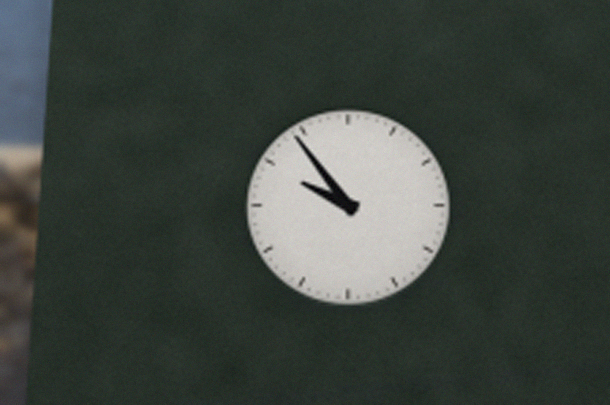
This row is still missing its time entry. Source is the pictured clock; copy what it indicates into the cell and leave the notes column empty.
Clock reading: 9:54
